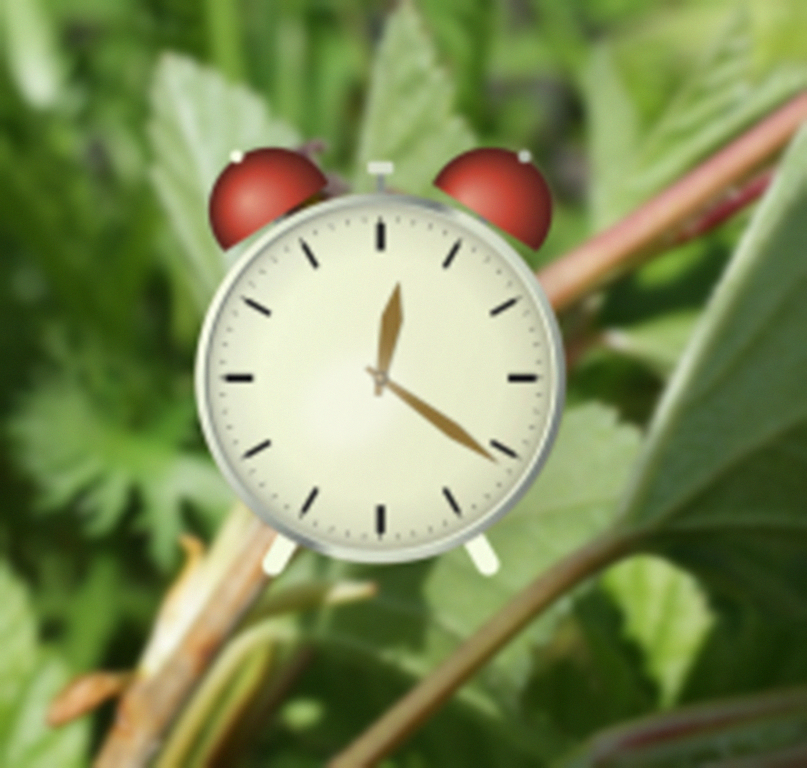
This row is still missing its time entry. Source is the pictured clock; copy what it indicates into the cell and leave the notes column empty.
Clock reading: 12:21
